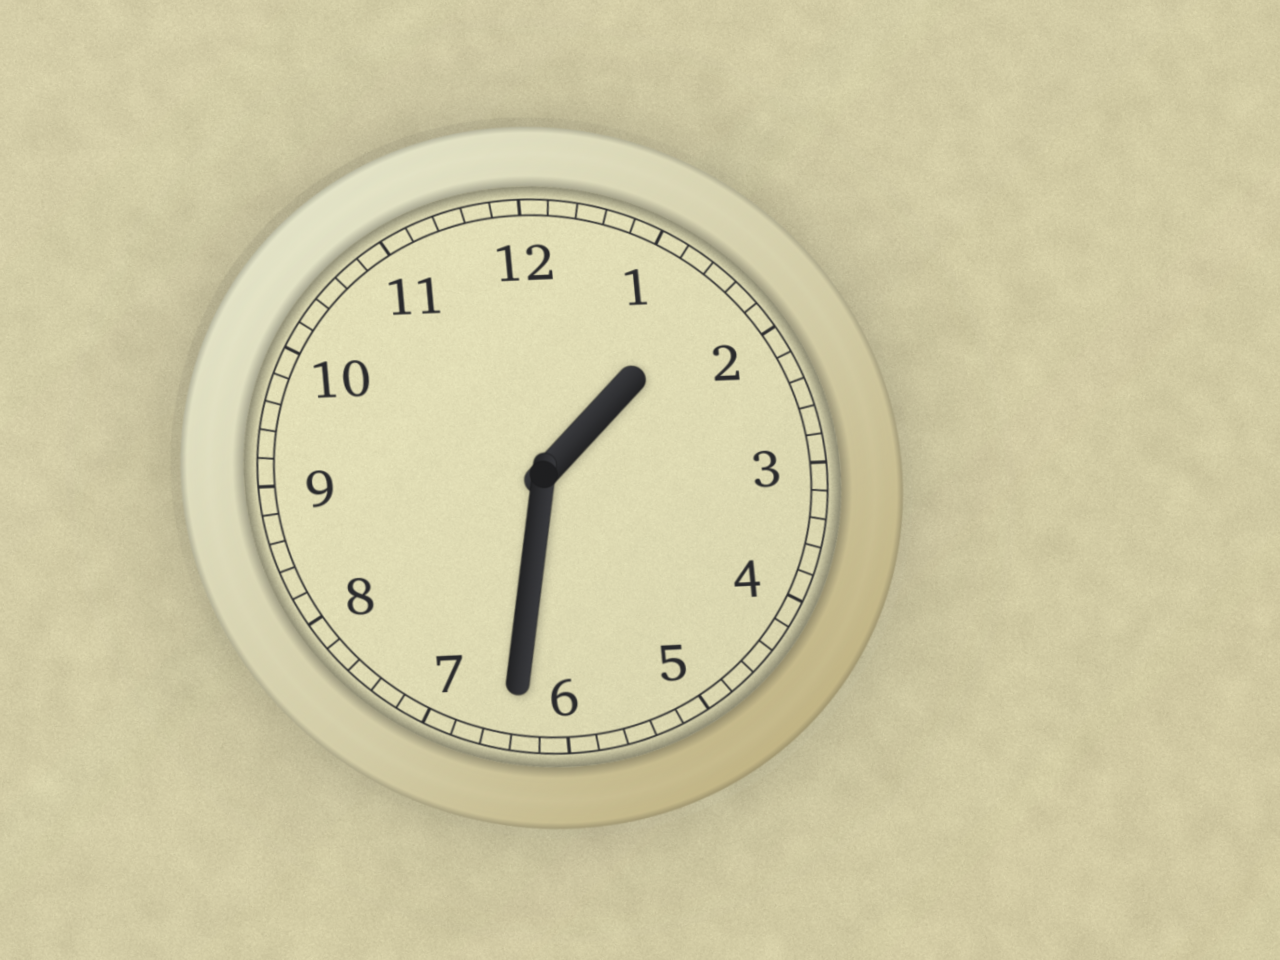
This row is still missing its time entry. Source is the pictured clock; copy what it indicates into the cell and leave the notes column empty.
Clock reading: 1:32
